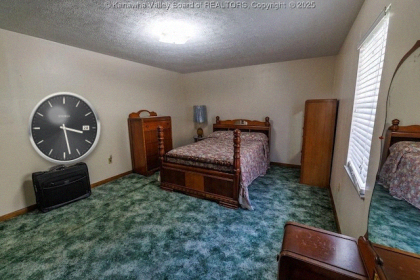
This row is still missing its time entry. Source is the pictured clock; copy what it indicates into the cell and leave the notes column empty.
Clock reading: 3:28
